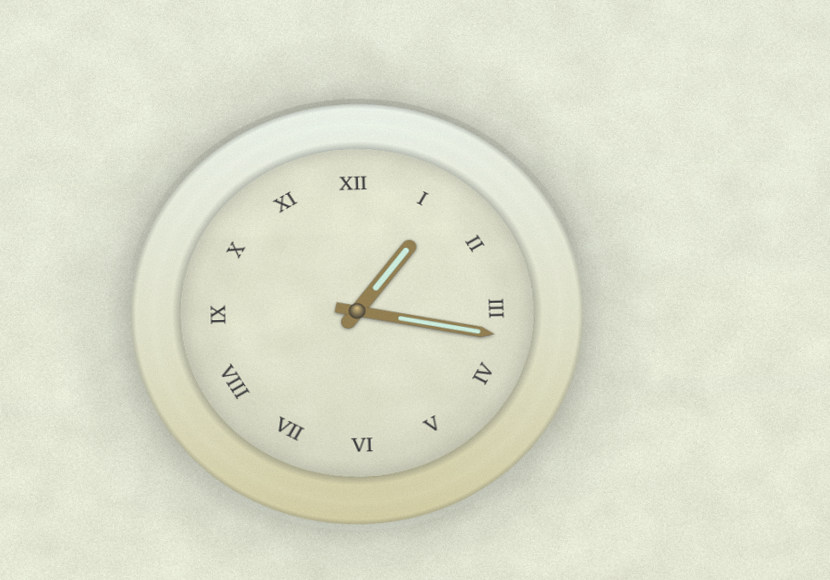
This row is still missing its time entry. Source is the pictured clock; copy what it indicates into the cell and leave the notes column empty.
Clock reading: 1:17
